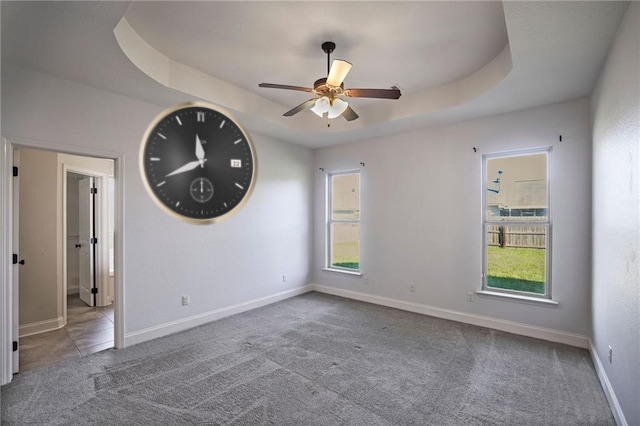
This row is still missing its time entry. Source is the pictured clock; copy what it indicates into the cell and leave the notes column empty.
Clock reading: 11:41
